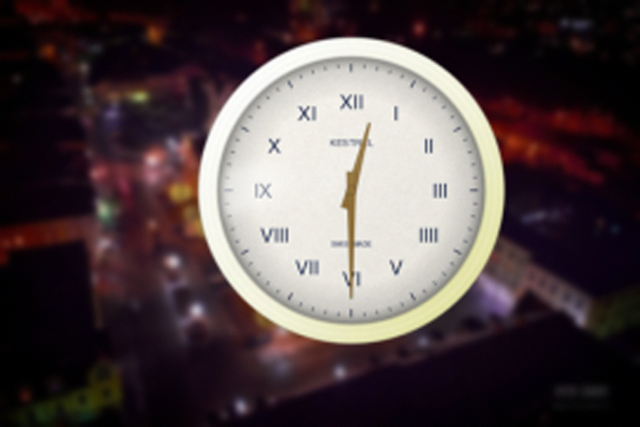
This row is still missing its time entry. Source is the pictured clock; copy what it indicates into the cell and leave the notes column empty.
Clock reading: 12:30
